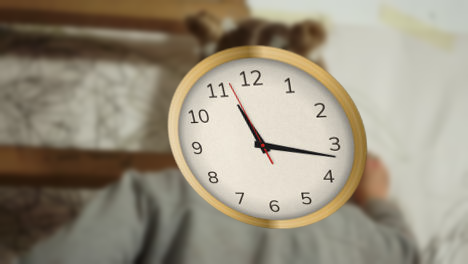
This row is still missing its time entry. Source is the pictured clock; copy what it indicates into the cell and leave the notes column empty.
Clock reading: 11:16:57
